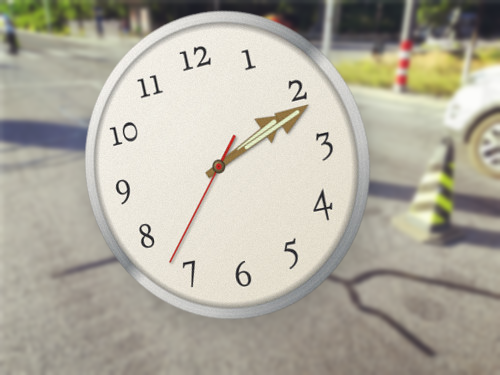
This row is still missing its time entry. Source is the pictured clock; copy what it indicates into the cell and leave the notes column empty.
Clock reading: 2:11:37
